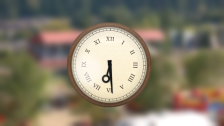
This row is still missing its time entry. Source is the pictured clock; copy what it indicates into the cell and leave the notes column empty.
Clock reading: 6:29
